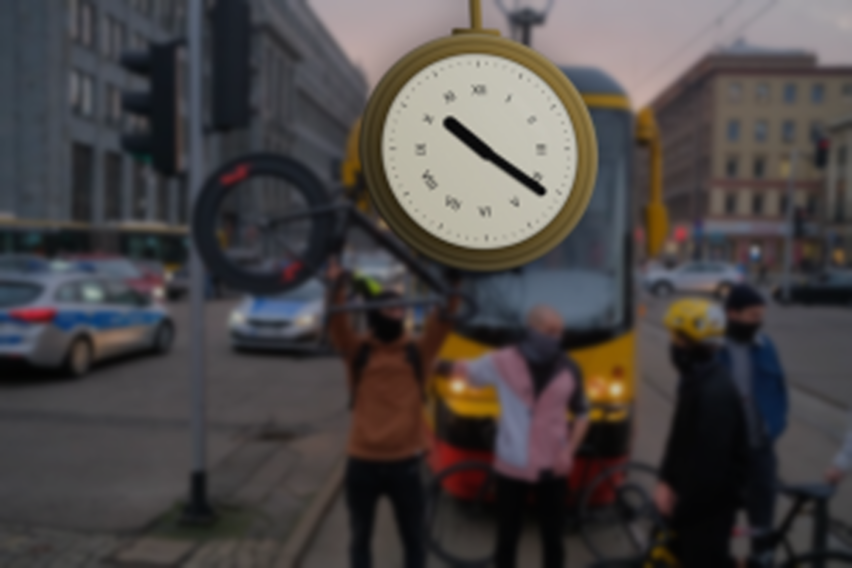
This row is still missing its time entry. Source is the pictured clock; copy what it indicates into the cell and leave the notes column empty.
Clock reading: 10:21
